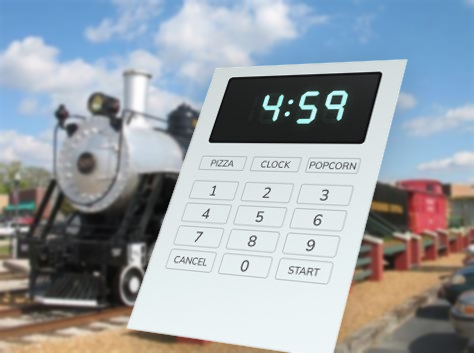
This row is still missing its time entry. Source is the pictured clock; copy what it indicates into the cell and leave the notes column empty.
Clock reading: 4:59
